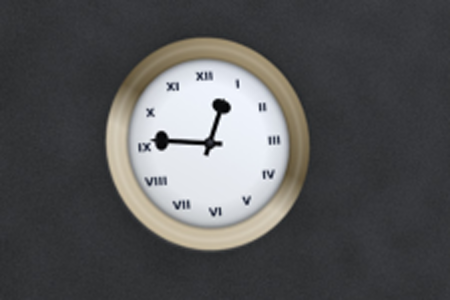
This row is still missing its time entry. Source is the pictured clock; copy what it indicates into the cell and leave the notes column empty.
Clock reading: 12:46
